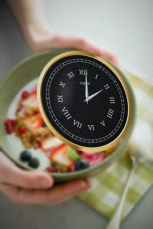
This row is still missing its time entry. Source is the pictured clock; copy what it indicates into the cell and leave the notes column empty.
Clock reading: 2:01
